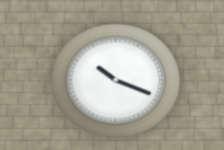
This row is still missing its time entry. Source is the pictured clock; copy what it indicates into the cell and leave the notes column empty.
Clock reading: 10:19
